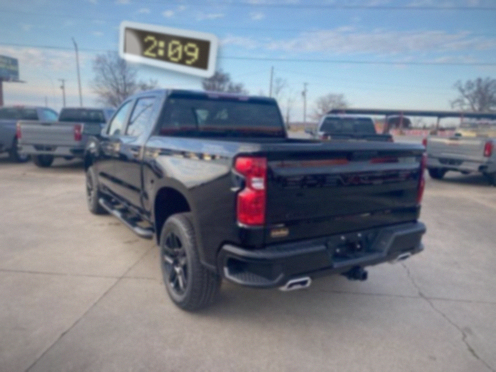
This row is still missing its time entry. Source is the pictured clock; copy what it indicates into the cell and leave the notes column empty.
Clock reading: 2:09
